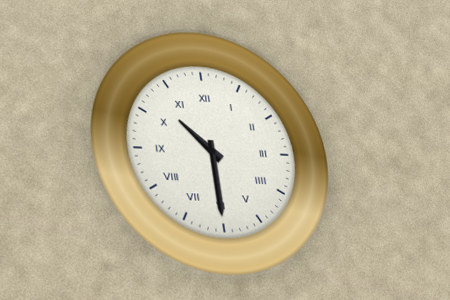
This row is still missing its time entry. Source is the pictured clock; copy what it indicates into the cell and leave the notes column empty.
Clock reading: 10:30
